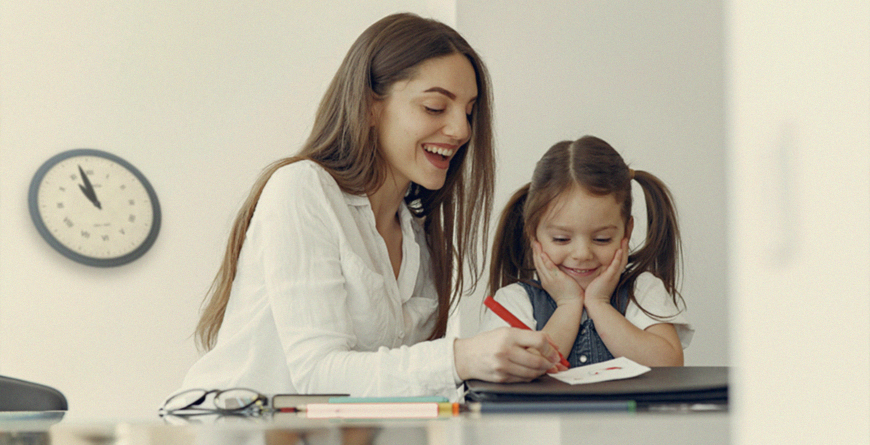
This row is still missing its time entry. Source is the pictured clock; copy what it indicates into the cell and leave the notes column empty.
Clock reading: 10:58
